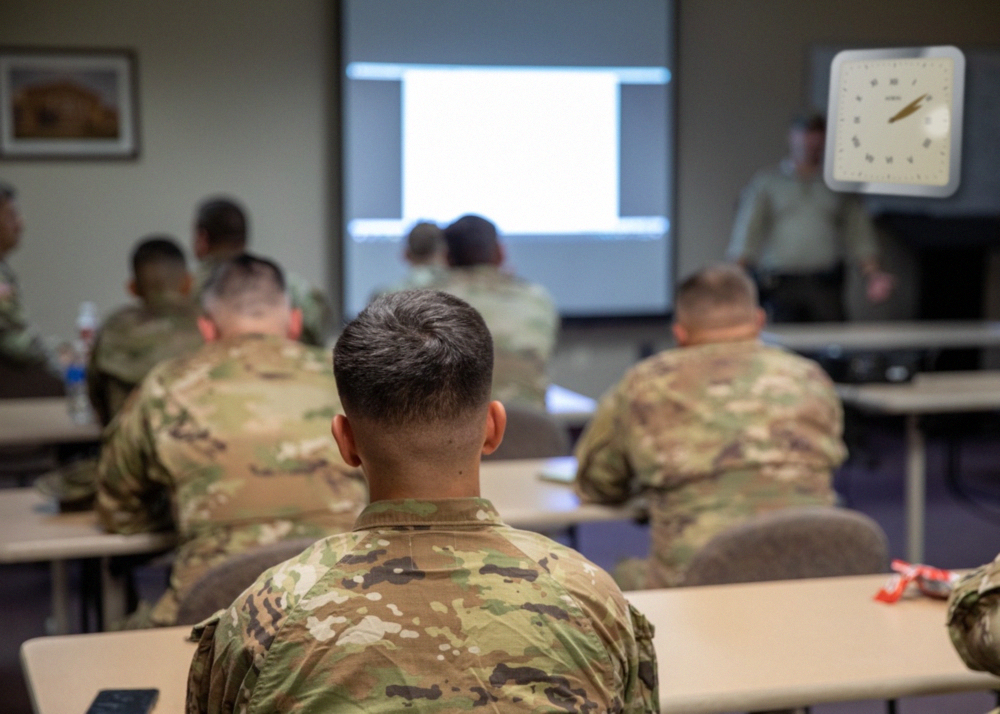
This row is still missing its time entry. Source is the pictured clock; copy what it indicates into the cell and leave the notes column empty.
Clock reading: 2:09
